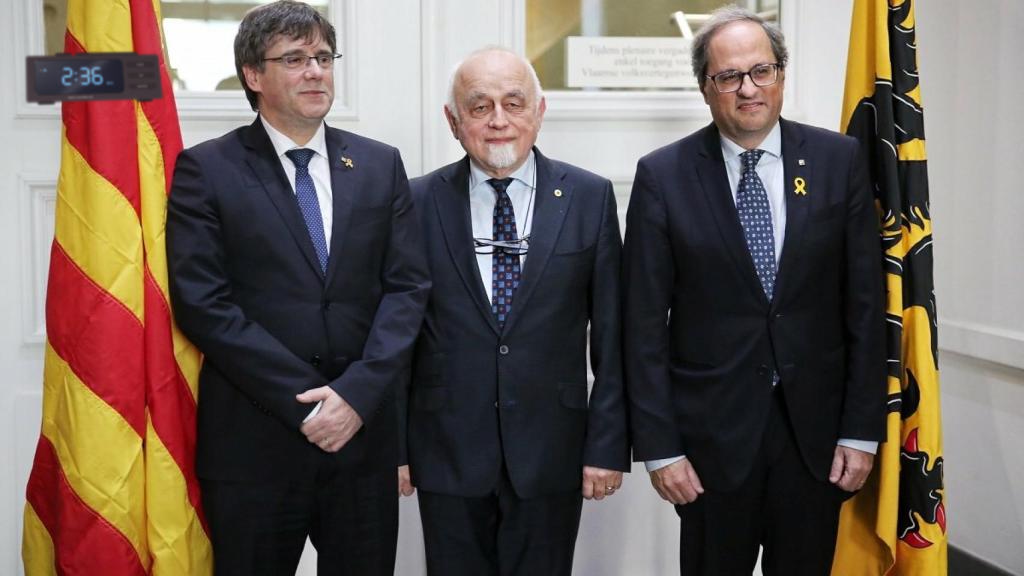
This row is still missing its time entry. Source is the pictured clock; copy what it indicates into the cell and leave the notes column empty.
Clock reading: 2:36
